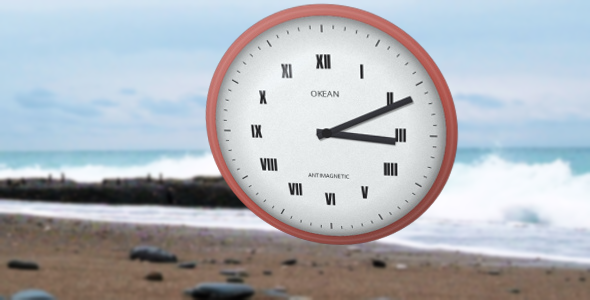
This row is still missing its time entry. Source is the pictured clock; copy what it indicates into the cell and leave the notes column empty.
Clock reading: 3:11
